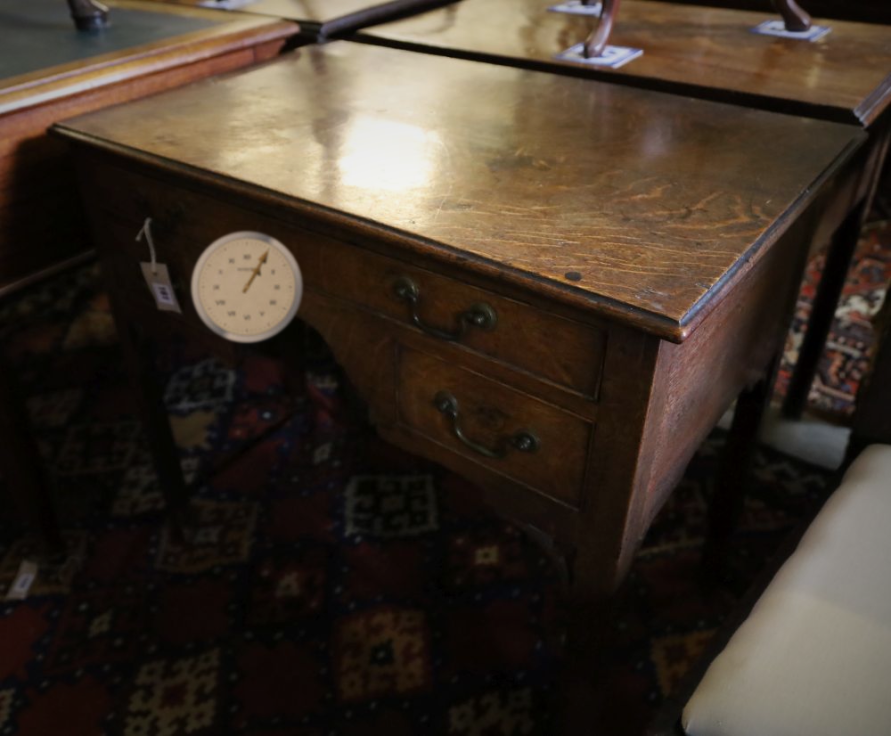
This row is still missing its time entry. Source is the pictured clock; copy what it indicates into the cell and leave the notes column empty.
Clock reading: 1:05
